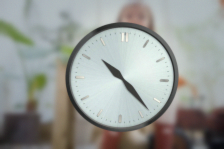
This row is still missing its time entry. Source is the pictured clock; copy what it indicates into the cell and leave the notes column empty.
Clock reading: 10:23
